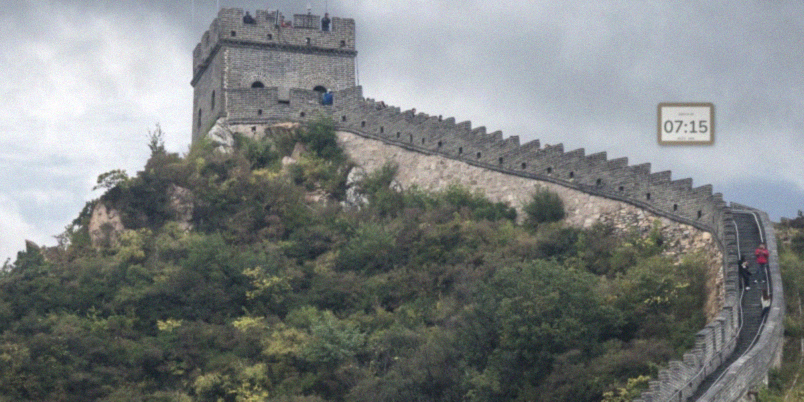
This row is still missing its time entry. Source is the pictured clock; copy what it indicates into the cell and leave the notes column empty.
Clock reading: 7:15
